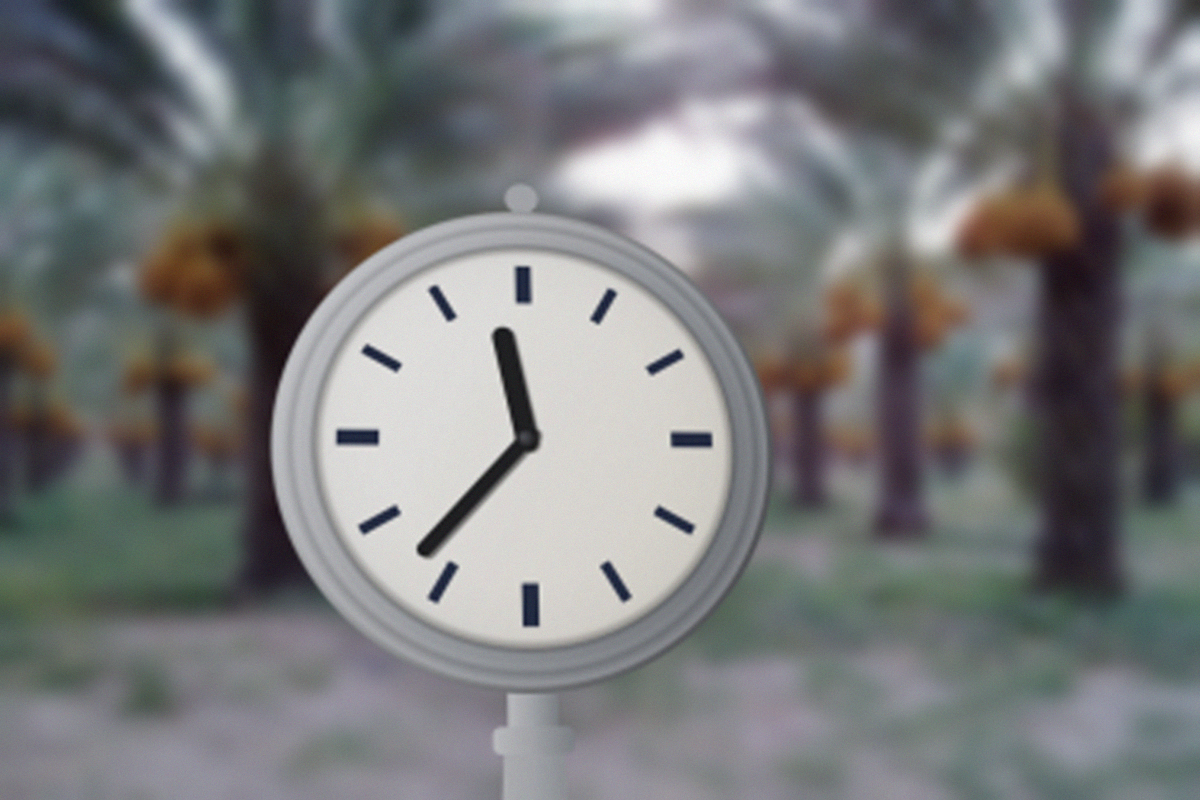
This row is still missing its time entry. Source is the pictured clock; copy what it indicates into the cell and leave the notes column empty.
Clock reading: 11:37
